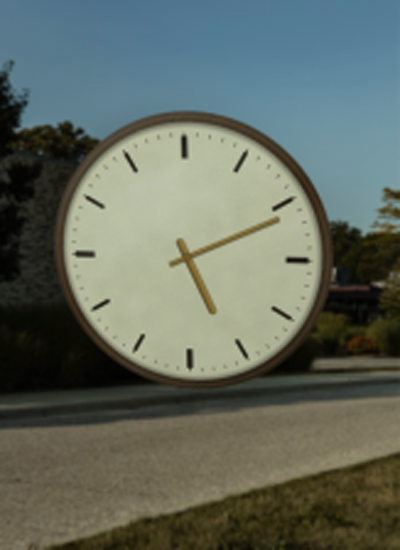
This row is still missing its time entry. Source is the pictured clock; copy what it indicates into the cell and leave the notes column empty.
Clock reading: 5:11
